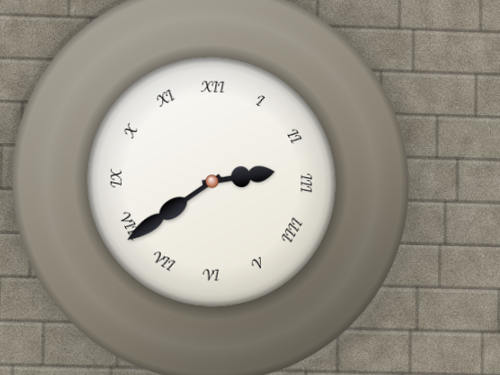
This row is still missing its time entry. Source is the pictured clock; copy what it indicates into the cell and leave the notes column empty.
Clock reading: 2:39
